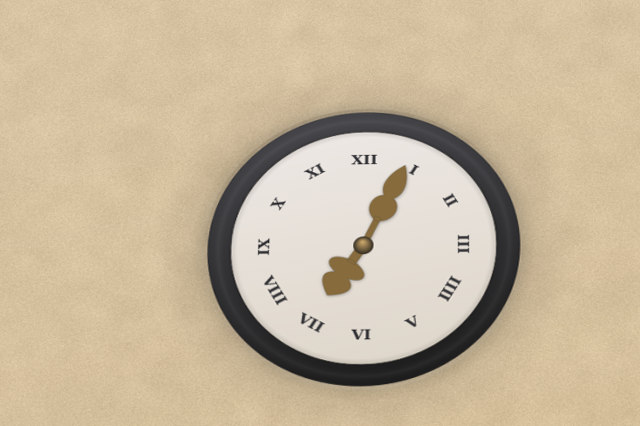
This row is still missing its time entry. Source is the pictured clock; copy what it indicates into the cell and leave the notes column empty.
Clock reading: 7:04
